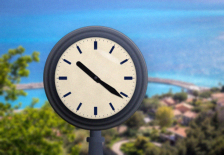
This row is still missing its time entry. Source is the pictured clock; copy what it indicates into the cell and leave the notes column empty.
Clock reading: 10:21
